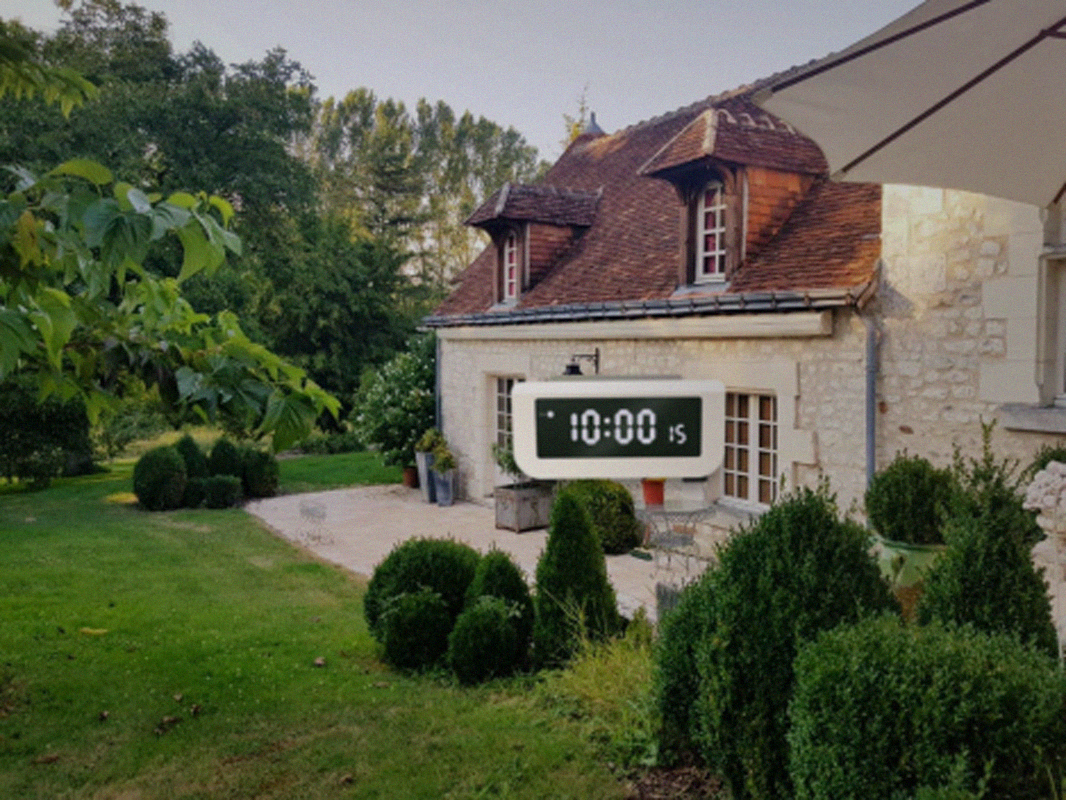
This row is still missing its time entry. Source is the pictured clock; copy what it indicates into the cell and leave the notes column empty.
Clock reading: 10:00:15
